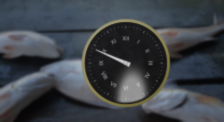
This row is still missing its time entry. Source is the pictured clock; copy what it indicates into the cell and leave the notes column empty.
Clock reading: 9:49
